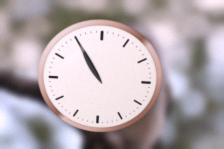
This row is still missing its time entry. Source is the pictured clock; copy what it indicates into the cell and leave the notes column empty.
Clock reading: 10:55
